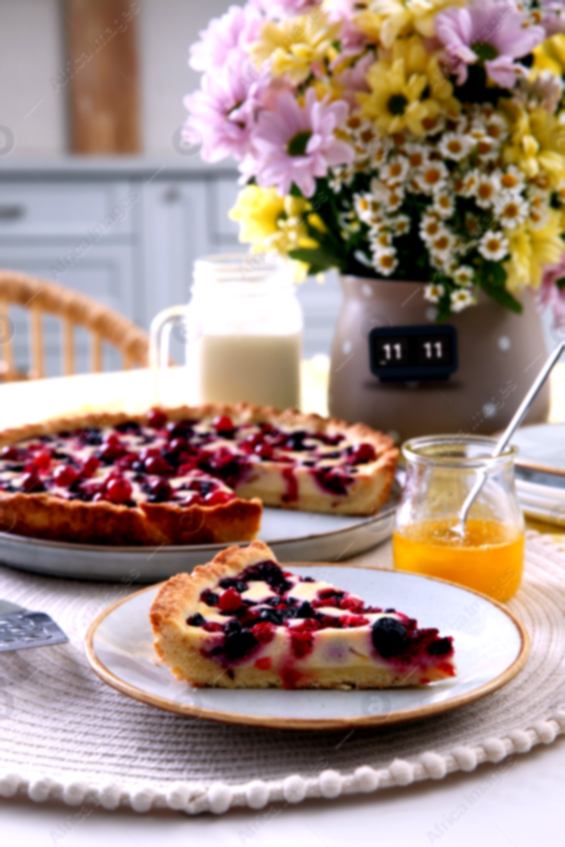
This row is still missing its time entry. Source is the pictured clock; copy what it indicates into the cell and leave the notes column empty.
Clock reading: 11:11
